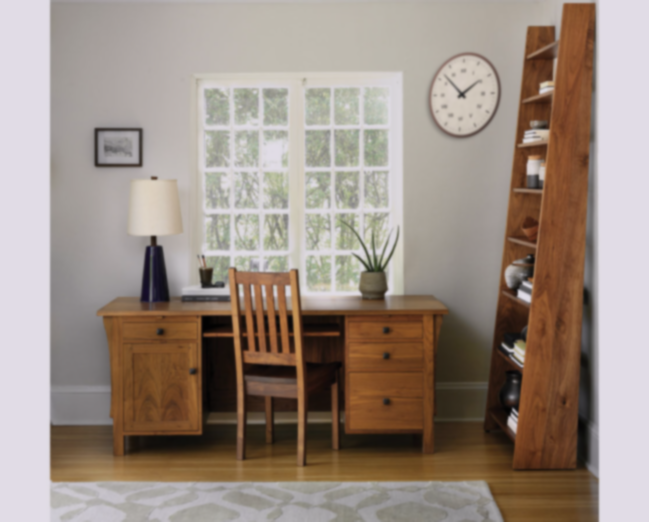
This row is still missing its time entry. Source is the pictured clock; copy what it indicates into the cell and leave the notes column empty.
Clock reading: 1:52
